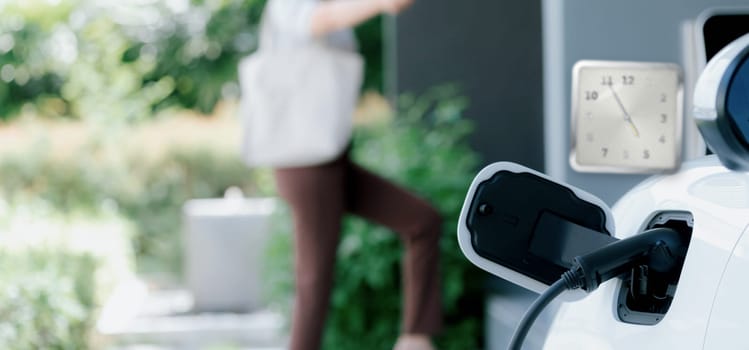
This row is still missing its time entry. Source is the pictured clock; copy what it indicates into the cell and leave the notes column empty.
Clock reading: 4:55
